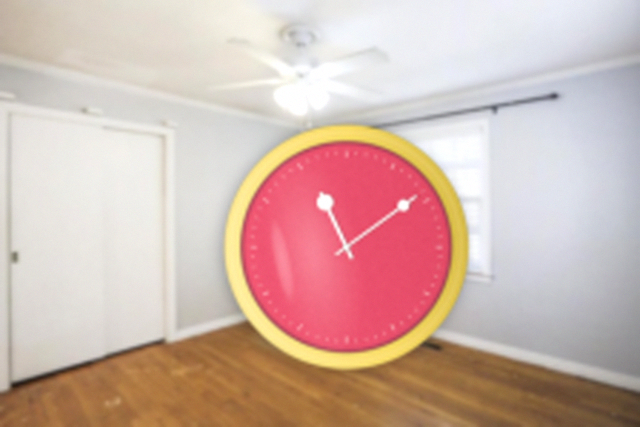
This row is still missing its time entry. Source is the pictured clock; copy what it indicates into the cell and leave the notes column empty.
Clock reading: 11:09
